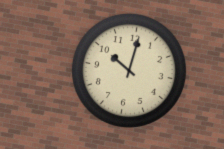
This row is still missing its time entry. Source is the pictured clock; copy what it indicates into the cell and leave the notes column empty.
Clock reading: 10:01
